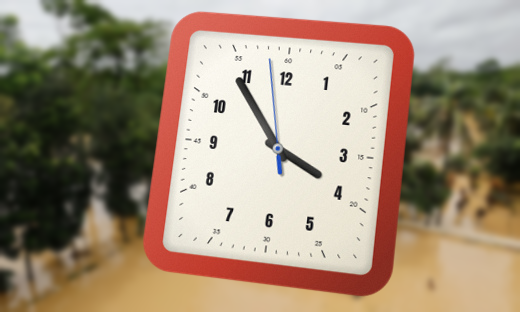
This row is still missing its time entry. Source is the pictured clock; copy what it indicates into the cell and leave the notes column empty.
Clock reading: 3:53:58
